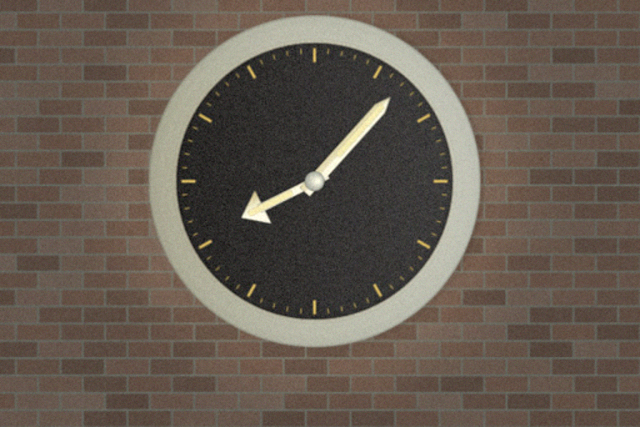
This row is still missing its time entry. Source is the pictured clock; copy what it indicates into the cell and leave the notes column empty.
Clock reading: 8:07
